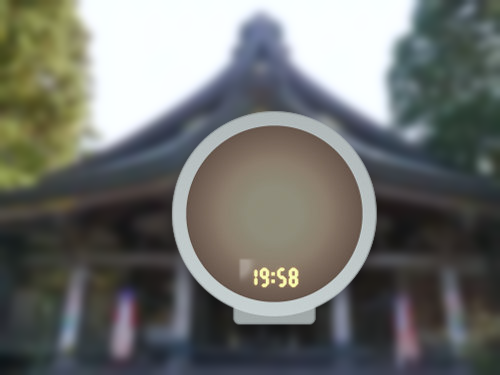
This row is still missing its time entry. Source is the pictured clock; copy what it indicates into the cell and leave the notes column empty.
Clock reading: 19:58
